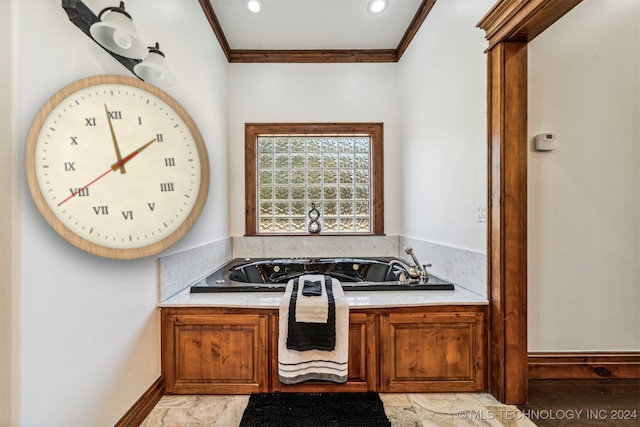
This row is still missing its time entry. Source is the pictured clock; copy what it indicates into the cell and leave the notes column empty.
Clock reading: 1:58:40
